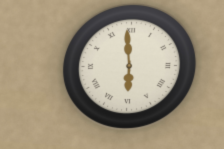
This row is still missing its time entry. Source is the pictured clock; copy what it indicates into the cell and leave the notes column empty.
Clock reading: 5:59
